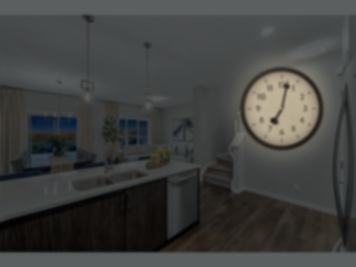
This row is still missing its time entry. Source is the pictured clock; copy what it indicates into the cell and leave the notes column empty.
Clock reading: 7:02
